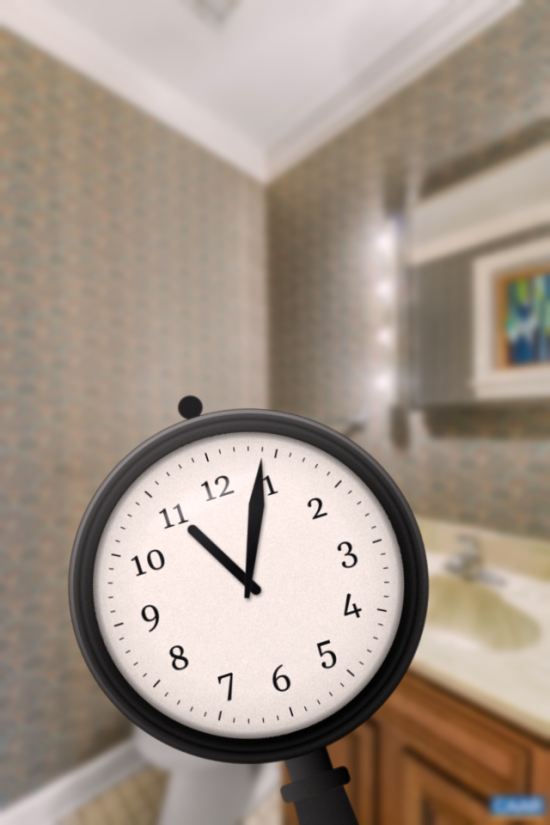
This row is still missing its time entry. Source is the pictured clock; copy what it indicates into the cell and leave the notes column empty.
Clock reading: 11:04
